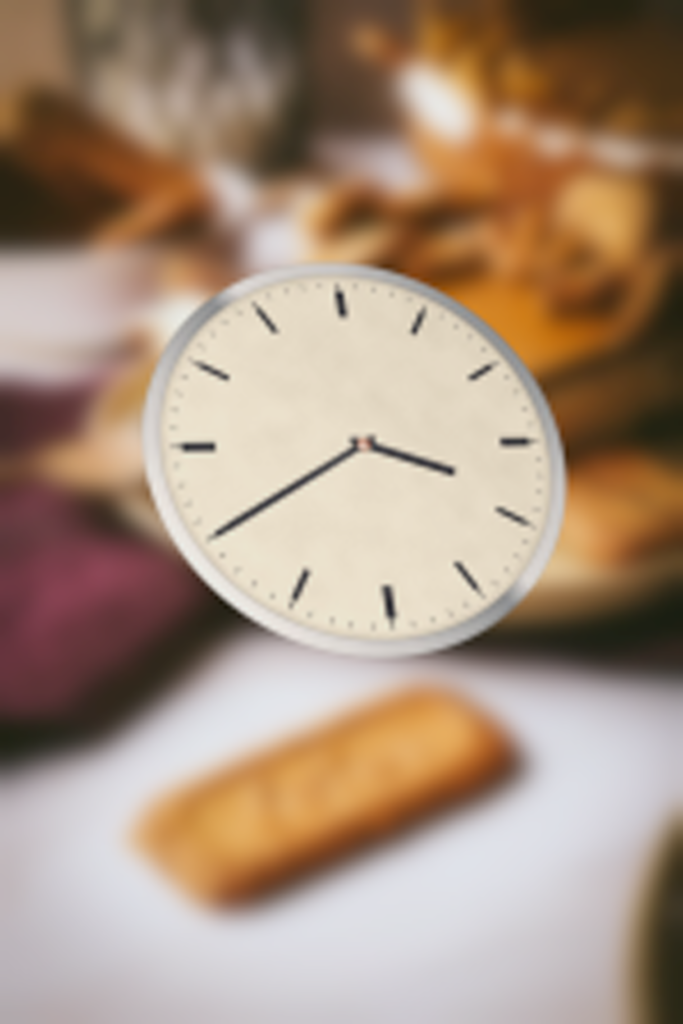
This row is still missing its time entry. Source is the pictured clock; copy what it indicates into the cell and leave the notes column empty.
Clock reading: 3:40
